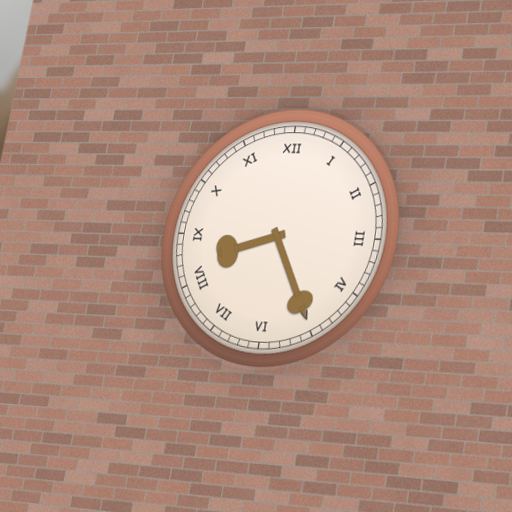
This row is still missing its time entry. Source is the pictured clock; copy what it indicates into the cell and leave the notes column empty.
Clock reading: 8:25
